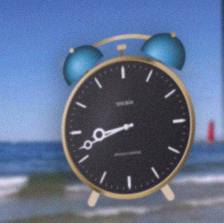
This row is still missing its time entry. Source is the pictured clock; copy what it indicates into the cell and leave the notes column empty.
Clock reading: 8:42
